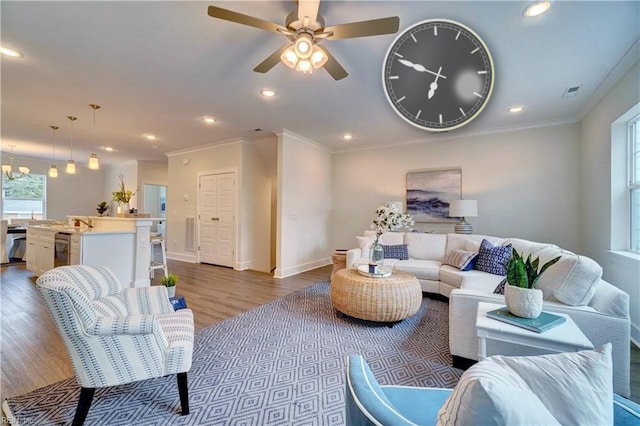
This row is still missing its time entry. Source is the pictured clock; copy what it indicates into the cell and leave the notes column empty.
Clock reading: 6:49
